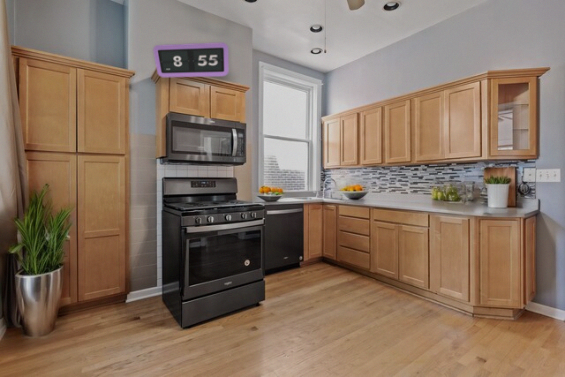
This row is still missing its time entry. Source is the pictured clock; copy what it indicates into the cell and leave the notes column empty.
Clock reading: 8:55
